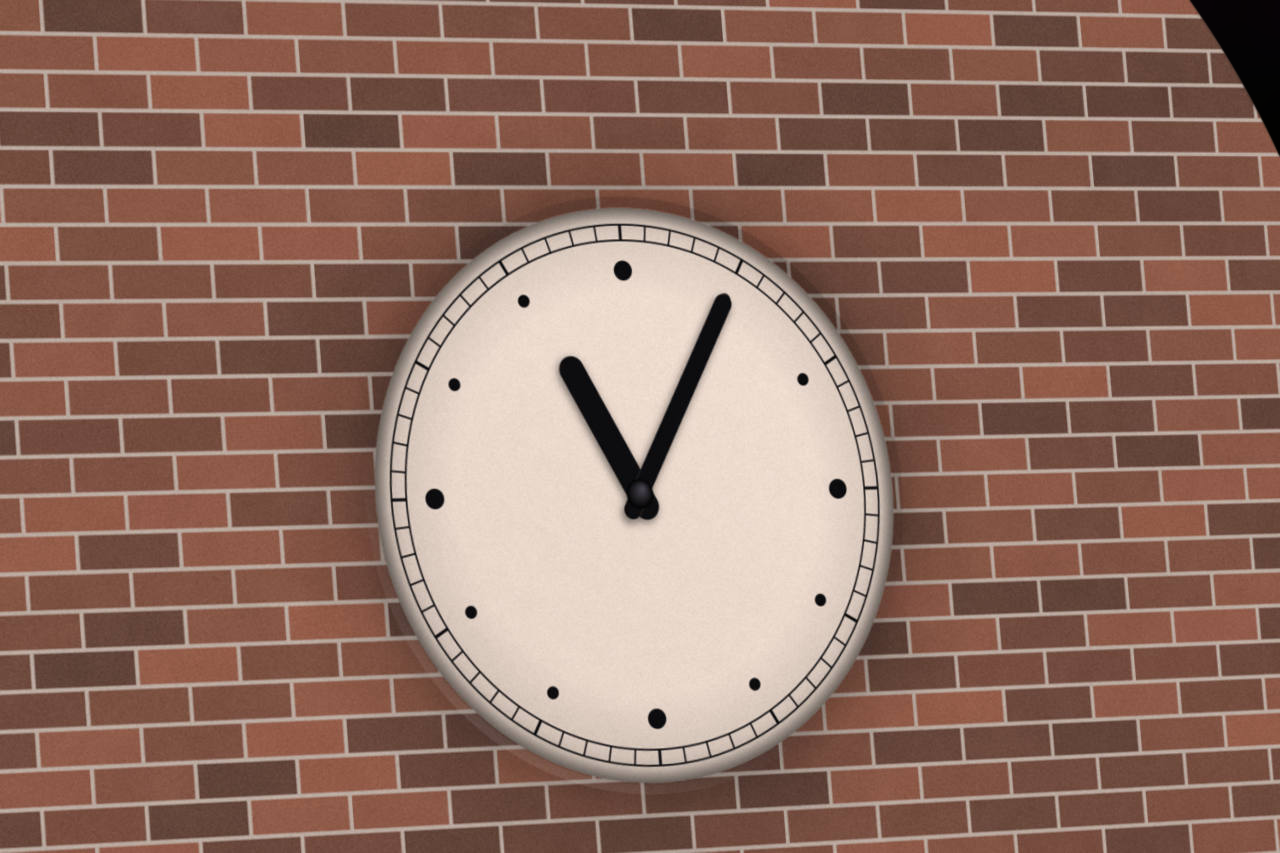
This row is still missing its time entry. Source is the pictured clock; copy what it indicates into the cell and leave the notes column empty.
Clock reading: 11:05
